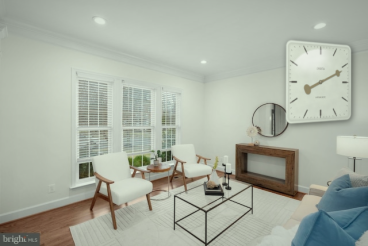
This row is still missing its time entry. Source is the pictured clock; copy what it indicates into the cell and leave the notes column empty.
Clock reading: 8:11
